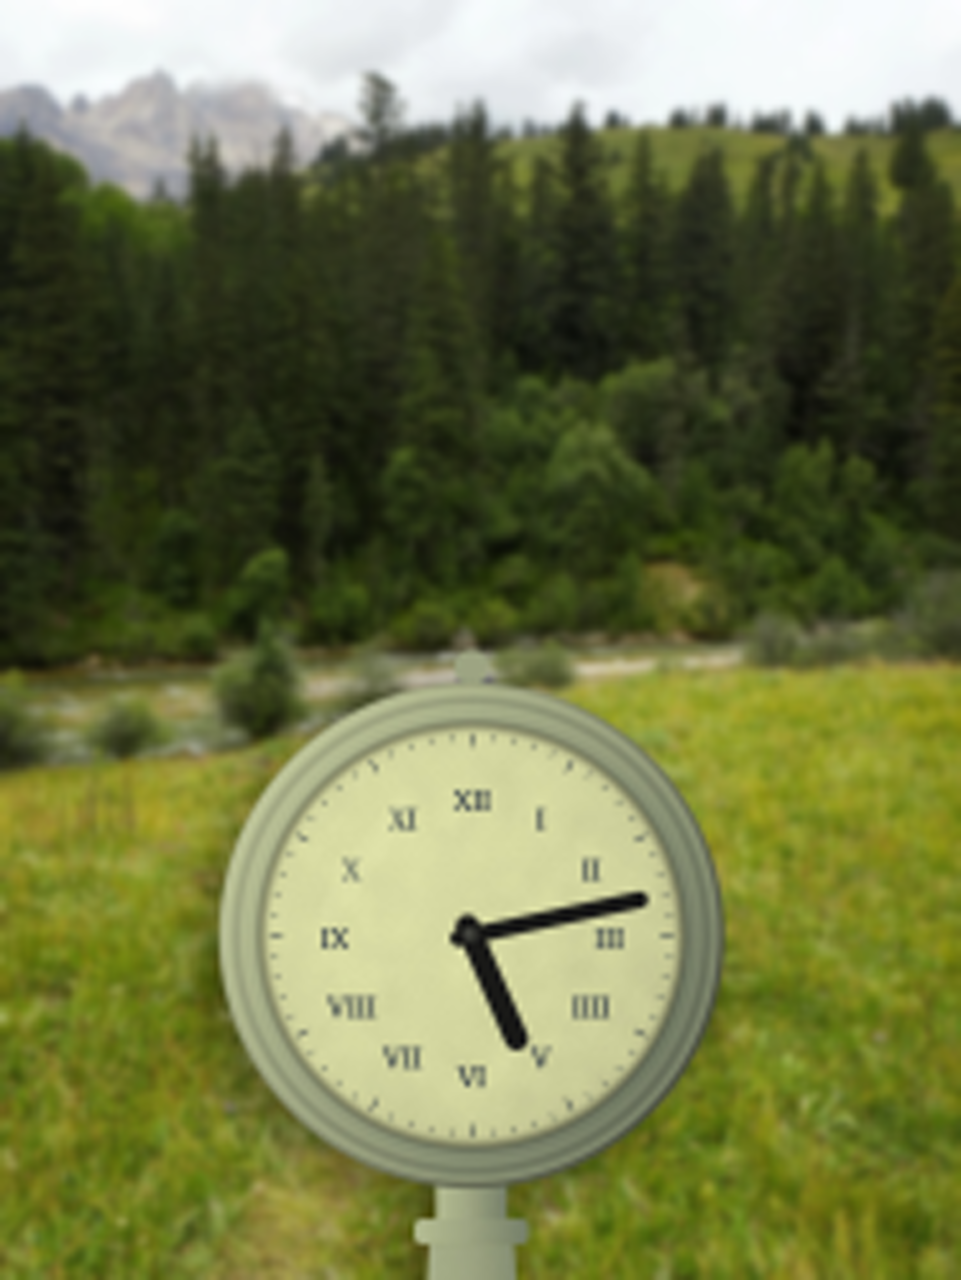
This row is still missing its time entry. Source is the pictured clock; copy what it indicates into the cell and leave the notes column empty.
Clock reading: 5:13
